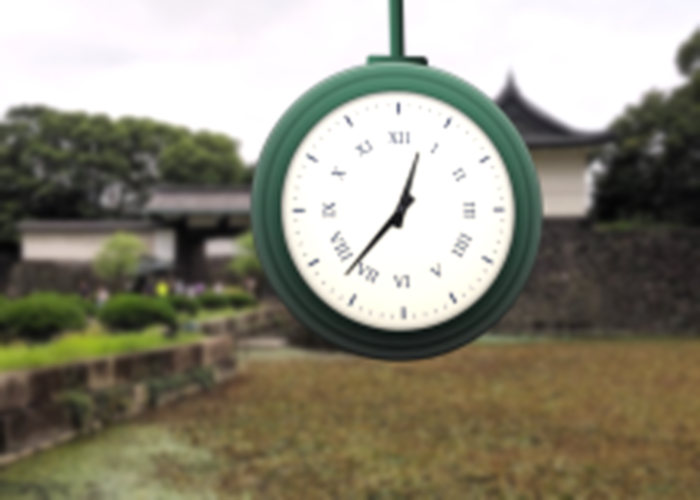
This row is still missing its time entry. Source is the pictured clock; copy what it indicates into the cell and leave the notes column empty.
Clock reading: 12:37
